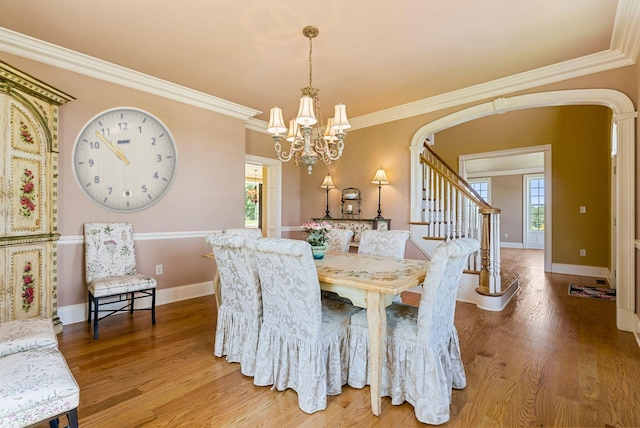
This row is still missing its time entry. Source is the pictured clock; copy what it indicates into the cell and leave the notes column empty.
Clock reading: 10:53
